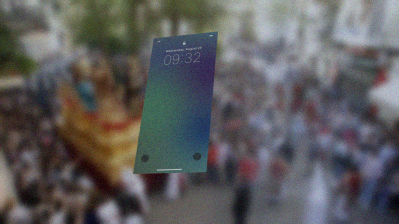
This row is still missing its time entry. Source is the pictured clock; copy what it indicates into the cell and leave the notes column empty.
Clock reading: 9:32
